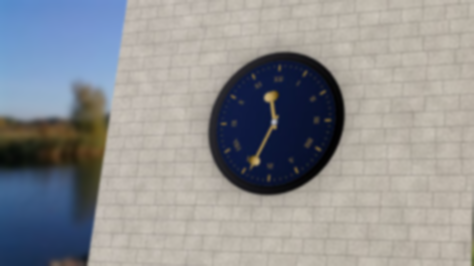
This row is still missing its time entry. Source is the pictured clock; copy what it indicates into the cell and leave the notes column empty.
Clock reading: 11:34
